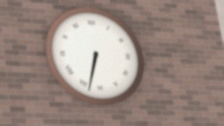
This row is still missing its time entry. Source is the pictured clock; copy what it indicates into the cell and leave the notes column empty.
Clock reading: 6:33
